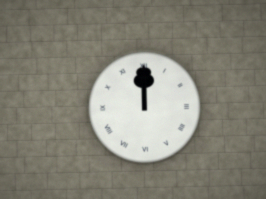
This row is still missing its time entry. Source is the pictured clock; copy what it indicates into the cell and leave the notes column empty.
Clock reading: 12:00
